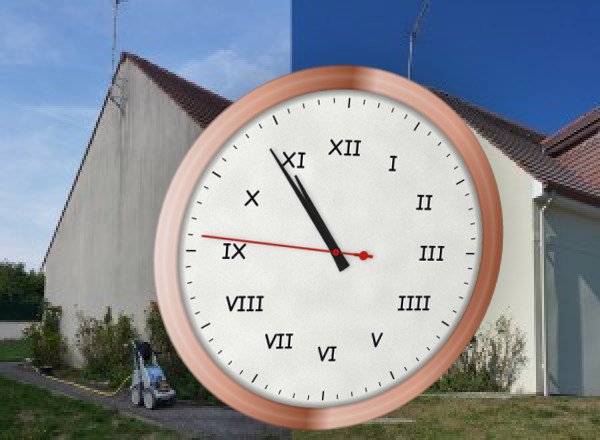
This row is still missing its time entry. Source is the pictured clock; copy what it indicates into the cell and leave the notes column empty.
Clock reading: 10:53:46
